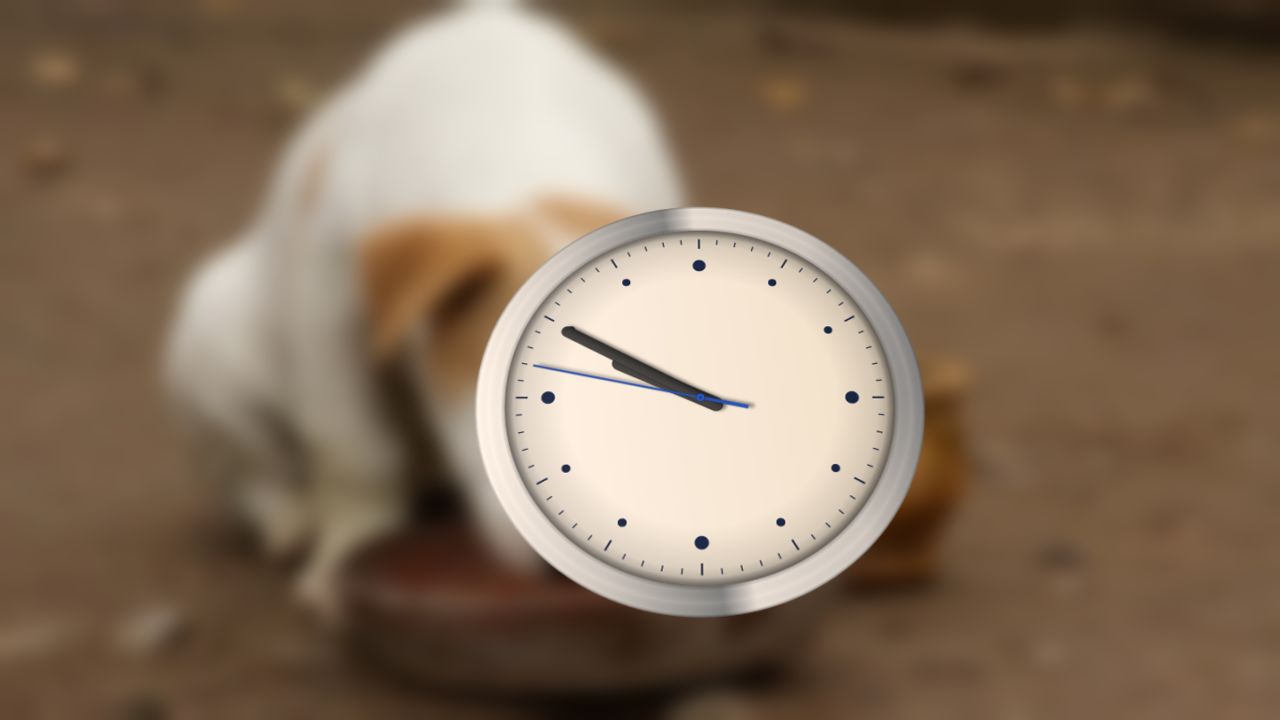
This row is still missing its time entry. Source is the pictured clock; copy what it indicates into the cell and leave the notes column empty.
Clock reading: 9:49:47
